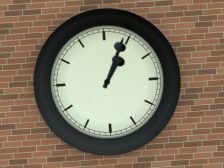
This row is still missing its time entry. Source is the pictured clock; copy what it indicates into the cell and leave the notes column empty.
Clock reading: 1:04
